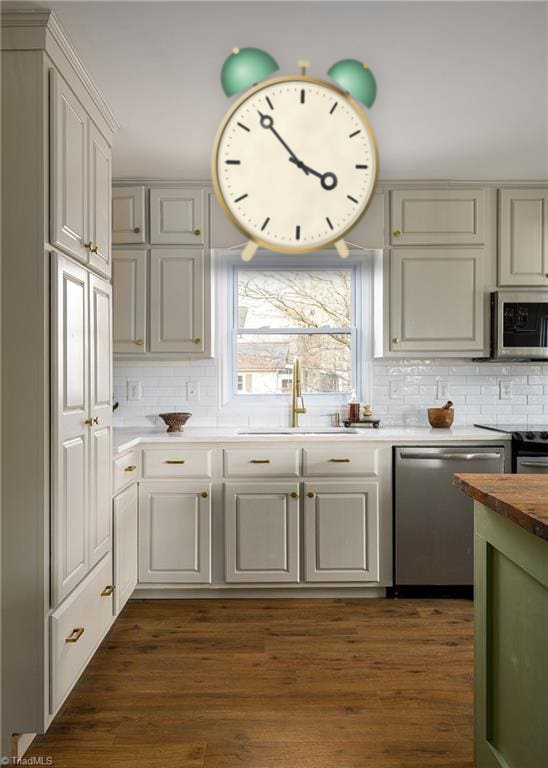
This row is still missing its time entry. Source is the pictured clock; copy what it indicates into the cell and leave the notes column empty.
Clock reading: 3:53
